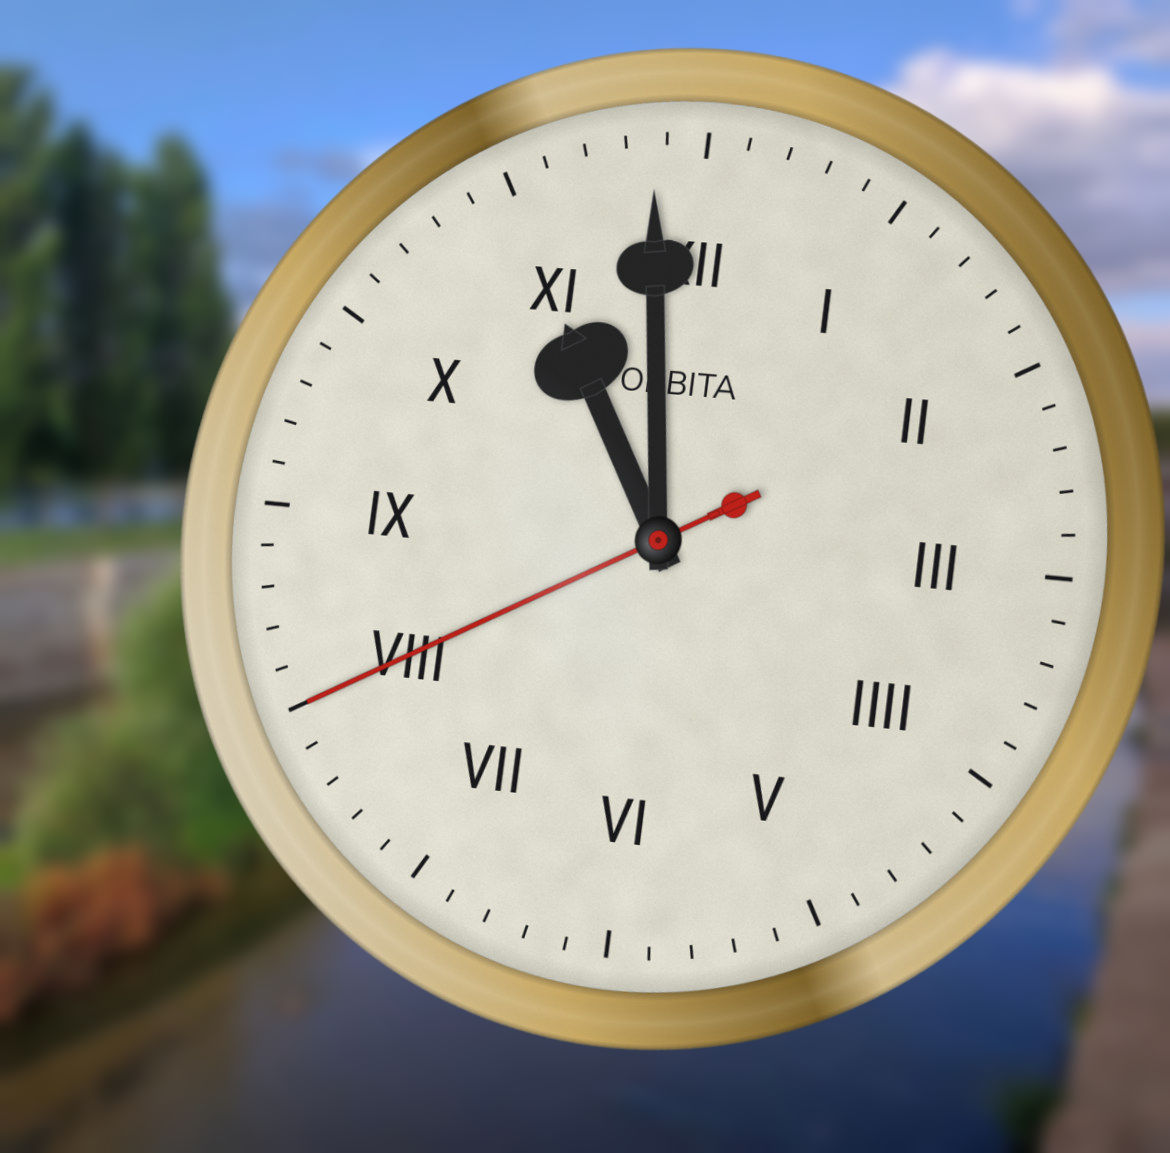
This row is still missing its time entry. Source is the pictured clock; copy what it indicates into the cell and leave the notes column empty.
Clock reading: 10:58:40
